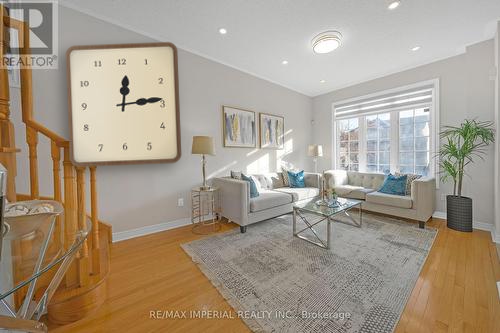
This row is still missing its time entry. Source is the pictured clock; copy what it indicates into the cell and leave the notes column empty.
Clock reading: 12:14
